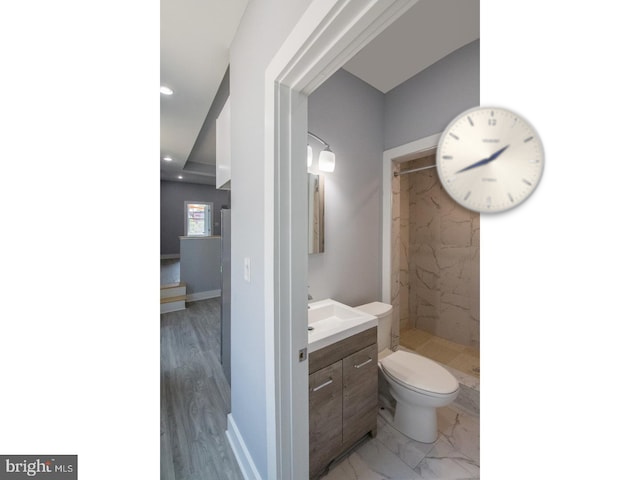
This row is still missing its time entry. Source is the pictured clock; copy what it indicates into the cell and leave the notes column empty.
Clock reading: 1:41
